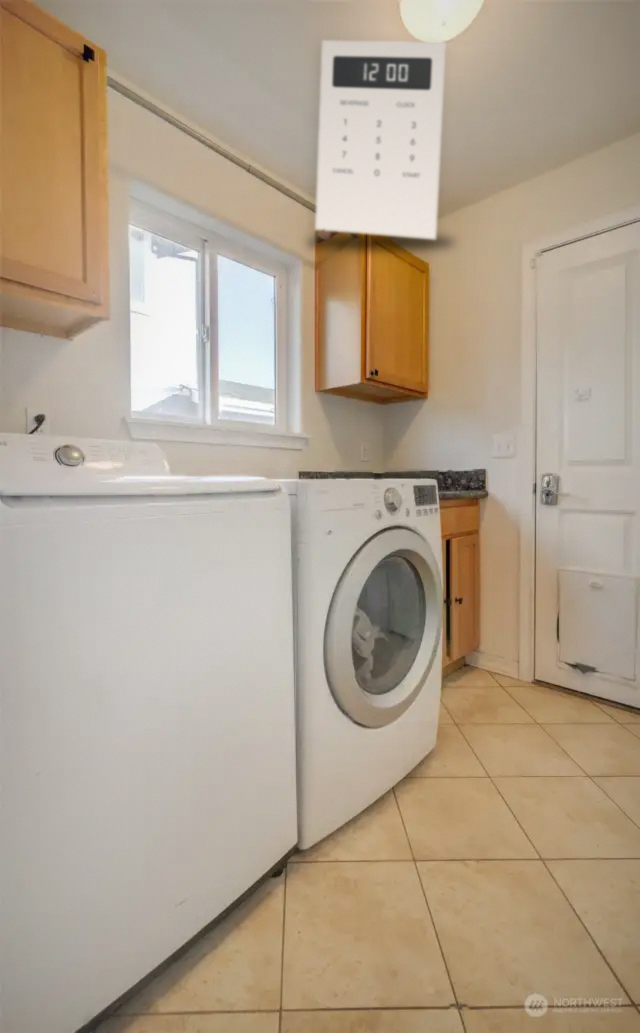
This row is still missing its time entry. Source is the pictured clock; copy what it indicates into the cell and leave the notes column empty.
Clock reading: 12:00
